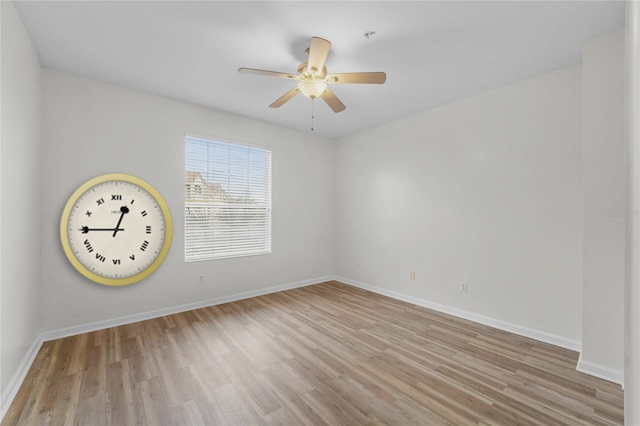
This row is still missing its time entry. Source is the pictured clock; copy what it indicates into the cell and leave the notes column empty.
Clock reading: 12:45
